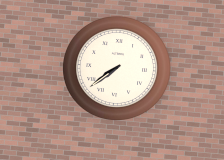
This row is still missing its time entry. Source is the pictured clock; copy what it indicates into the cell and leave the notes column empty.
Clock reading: 7:38
